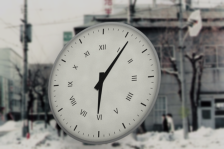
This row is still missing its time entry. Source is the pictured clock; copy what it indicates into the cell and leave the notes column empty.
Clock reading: 6:06
